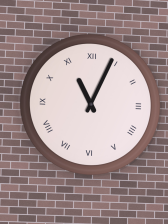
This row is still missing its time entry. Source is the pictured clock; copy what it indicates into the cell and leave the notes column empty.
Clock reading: 11:04
